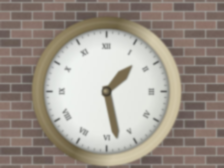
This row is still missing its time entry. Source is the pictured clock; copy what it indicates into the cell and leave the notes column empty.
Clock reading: 1:28
